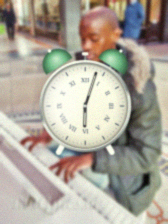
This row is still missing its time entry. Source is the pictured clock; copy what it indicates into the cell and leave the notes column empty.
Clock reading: 6:03
